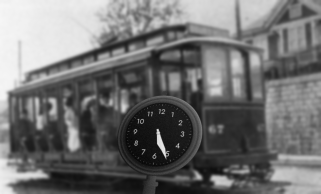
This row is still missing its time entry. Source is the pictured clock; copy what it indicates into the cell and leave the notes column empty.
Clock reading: 5:26
